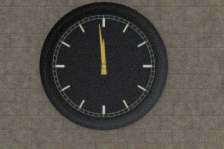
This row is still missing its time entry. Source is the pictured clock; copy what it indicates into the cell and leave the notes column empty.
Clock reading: 11:59
